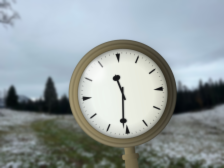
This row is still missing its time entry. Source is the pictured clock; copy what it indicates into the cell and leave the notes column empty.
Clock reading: 11:31
